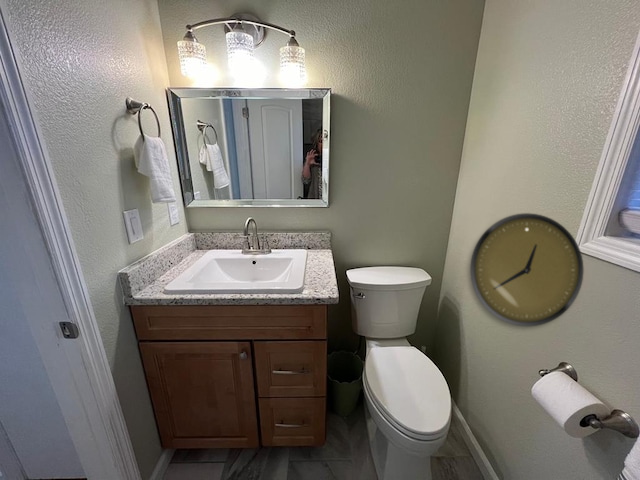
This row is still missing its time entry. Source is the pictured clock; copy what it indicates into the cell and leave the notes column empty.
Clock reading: 12:40
